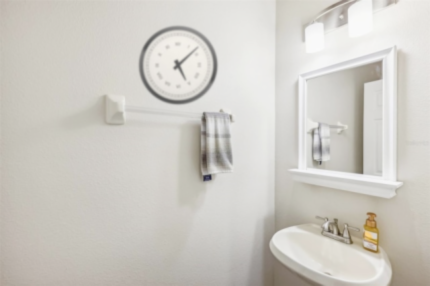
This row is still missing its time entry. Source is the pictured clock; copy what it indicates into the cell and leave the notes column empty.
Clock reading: 5:08
